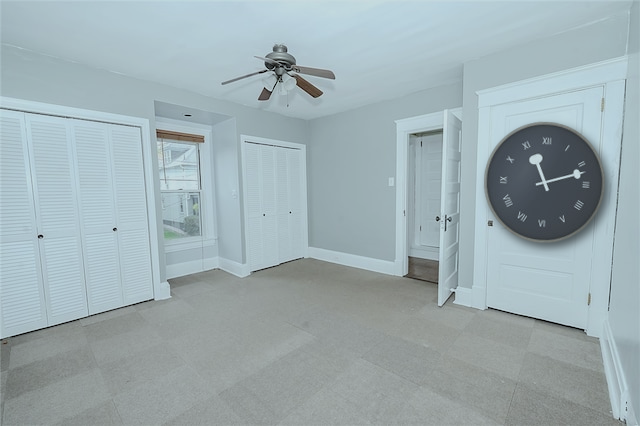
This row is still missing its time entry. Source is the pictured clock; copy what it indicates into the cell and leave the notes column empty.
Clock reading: 11:12
